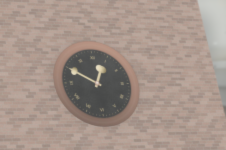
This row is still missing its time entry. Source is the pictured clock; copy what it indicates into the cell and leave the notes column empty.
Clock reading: 12:50
